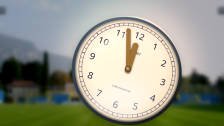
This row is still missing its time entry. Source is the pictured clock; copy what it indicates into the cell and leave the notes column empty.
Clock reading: 11:57
